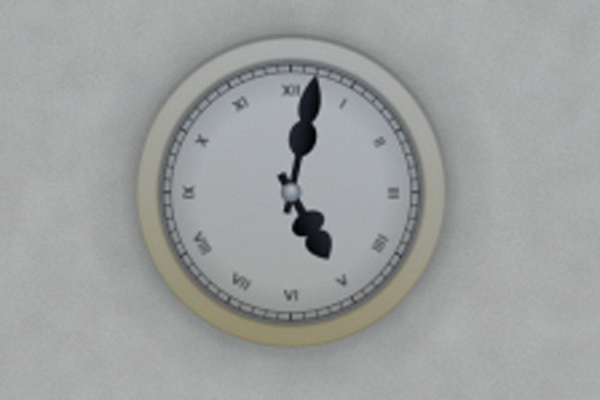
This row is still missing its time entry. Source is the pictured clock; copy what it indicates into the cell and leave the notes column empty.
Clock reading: 5:02
